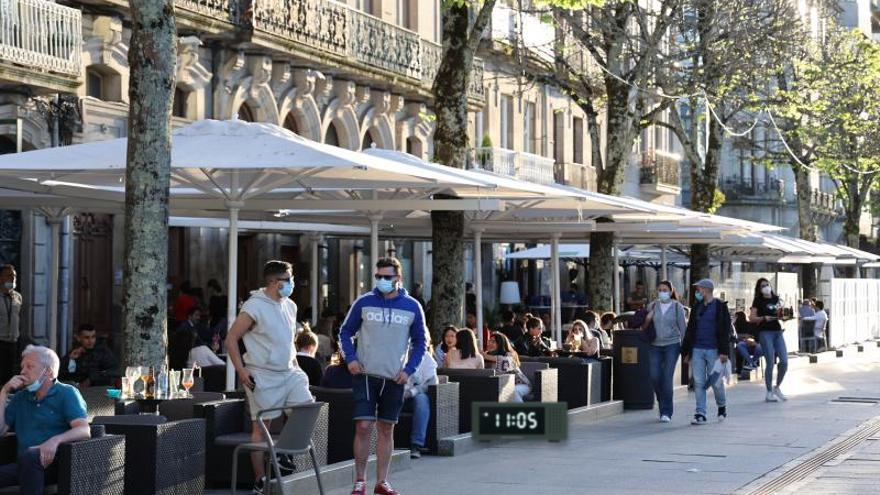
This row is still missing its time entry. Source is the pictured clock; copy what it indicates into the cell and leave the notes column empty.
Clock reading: 11:05
